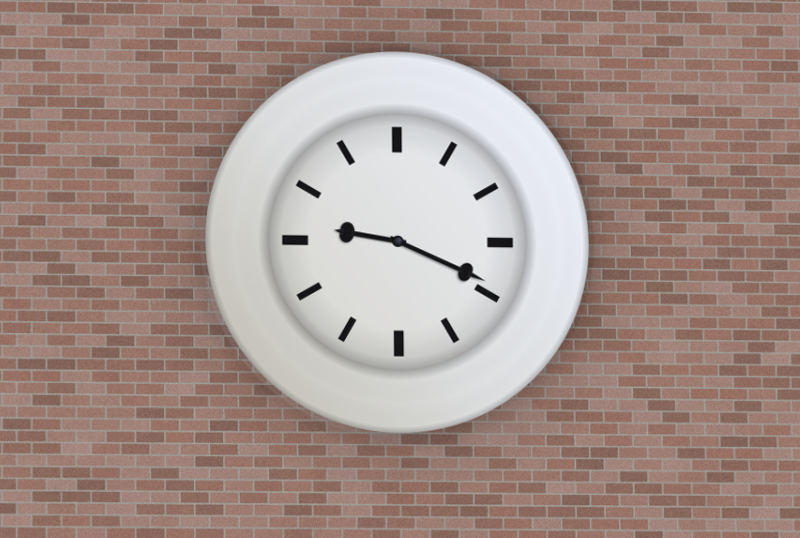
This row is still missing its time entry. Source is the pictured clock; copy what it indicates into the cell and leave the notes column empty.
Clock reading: 9:19
